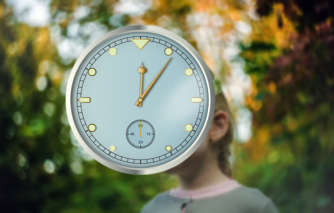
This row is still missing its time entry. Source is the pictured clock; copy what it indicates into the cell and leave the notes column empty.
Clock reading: 12:06
